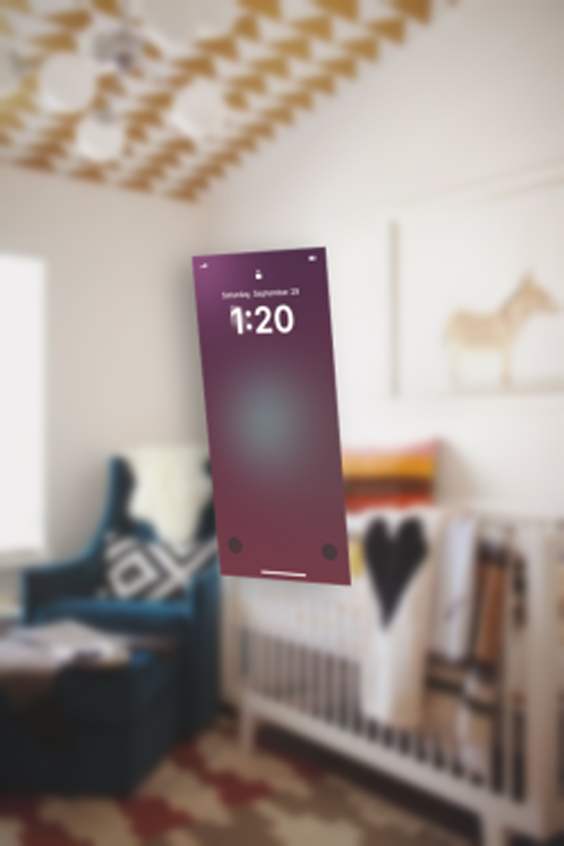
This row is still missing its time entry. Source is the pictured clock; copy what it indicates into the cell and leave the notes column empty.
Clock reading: 1:20
